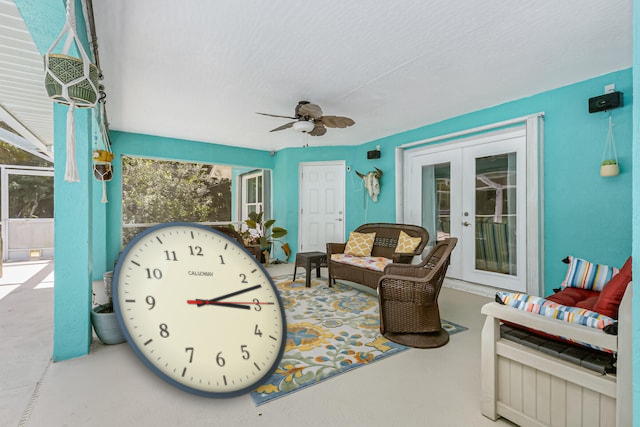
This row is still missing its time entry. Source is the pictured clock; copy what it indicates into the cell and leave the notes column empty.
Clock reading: 3:12:15
